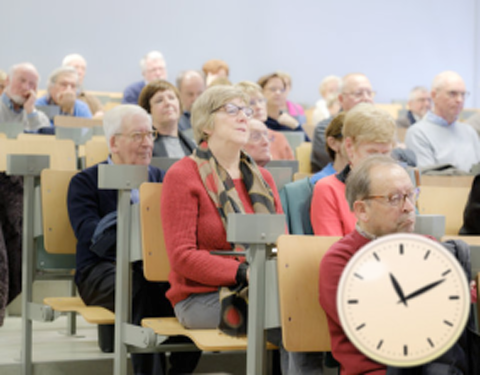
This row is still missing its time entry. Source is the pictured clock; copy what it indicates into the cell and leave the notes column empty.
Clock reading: 11:11
